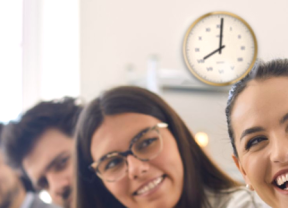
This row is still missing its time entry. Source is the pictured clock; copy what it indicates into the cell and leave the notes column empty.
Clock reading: 8:01
